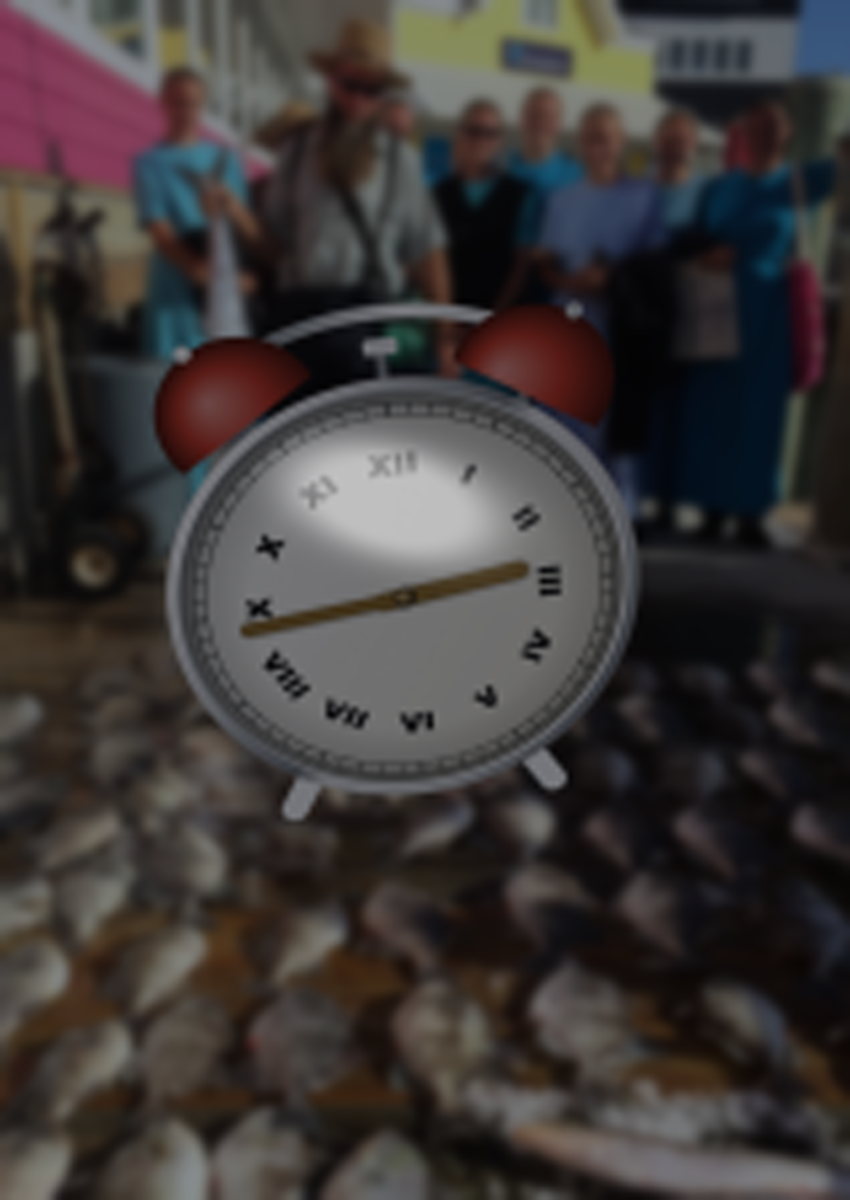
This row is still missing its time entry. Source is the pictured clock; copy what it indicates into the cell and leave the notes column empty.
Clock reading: 2:44
